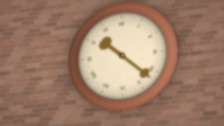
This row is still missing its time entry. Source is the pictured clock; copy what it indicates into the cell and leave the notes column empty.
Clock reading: 10:22
